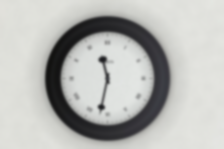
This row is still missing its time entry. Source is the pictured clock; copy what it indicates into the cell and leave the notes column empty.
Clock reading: 11:32
